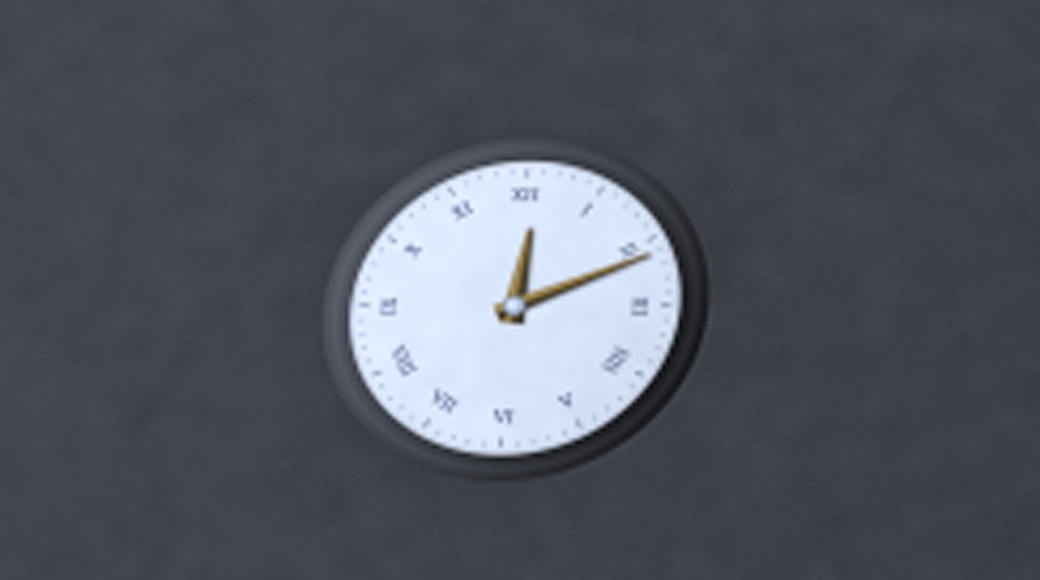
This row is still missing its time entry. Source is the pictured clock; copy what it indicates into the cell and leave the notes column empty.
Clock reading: 12:11
